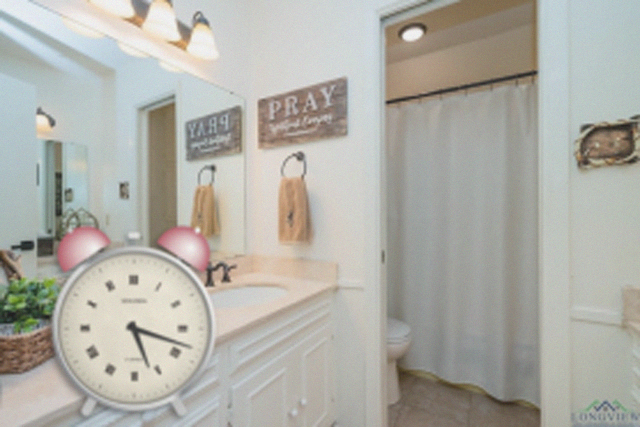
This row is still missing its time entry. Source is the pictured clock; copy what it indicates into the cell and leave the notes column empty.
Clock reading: 5:18
